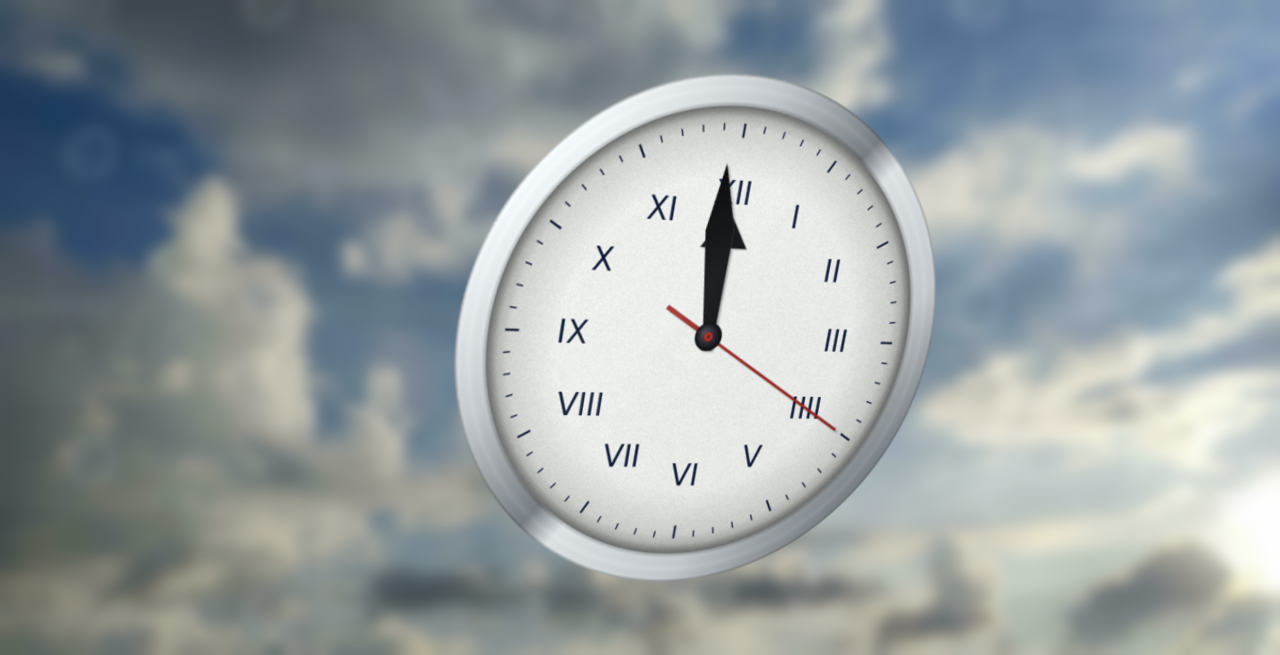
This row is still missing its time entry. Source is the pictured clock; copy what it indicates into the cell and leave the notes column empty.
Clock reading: 11:59:20
